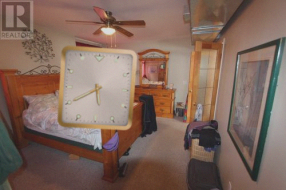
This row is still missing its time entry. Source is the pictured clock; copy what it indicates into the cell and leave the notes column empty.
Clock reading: 5:40
